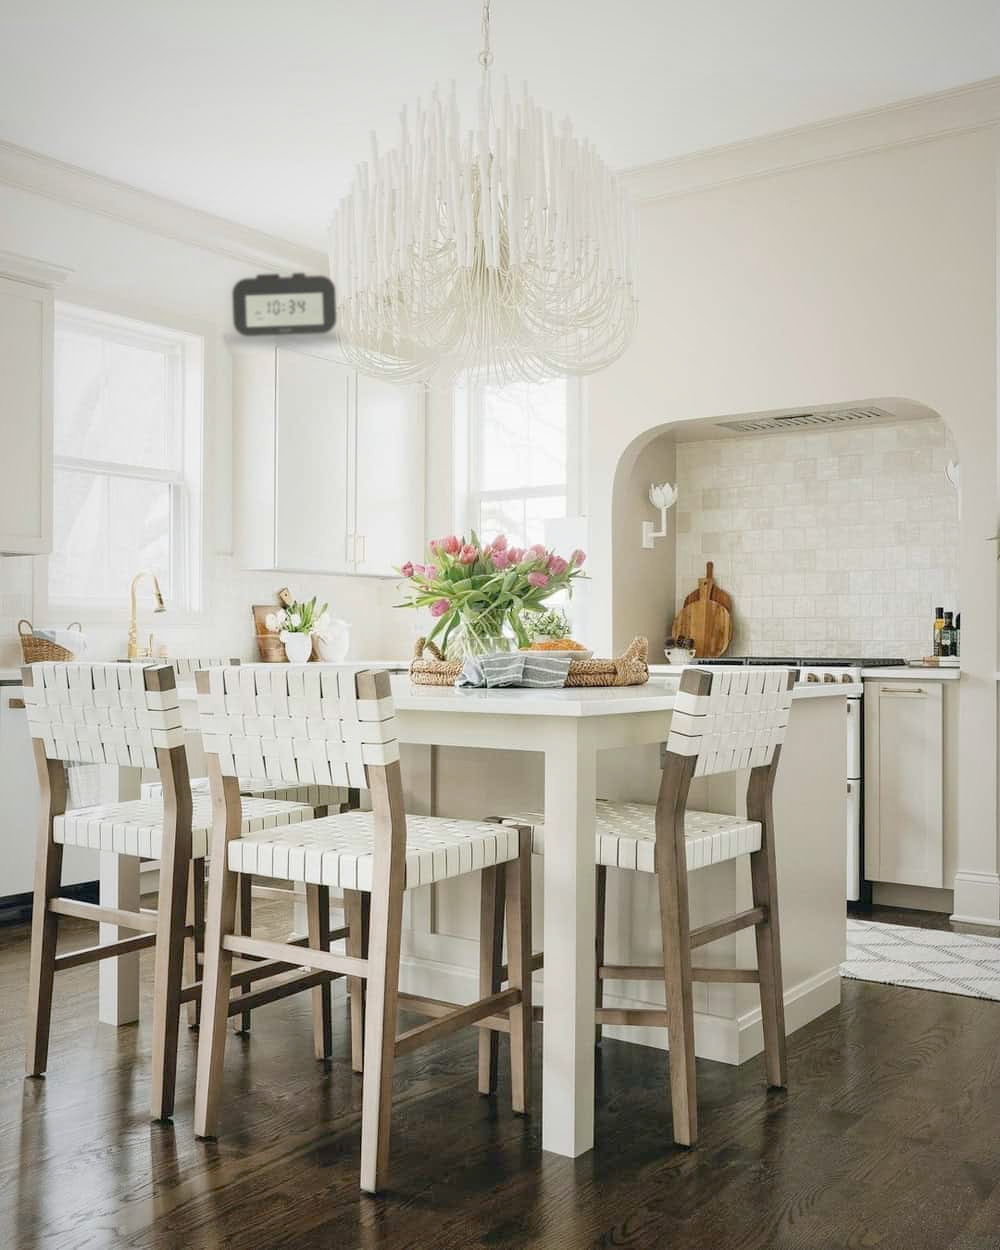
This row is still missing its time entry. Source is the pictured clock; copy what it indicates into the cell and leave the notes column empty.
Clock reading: 10:34
